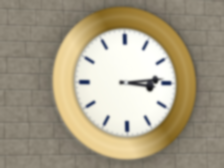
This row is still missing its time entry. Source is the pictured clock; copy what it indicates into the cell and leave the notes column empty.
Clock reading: 3:14
